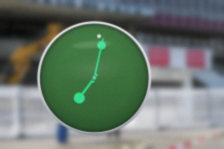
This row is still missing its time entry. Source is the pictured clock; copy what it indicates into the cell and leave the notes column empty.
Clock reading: 7:01
